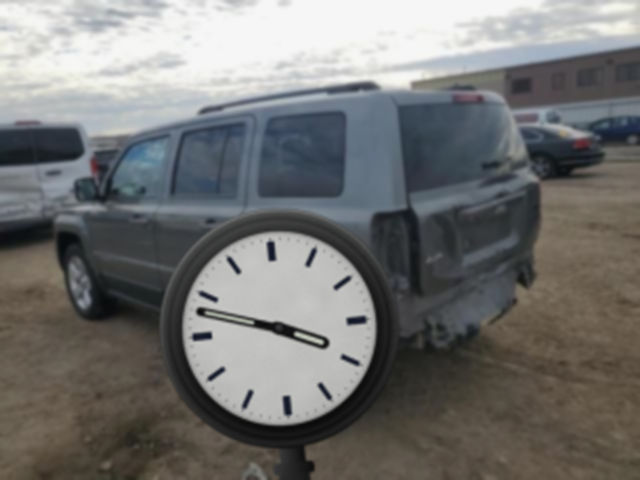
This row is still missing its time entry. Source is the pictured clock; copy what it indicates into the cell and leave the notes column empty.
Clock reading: 3:48
